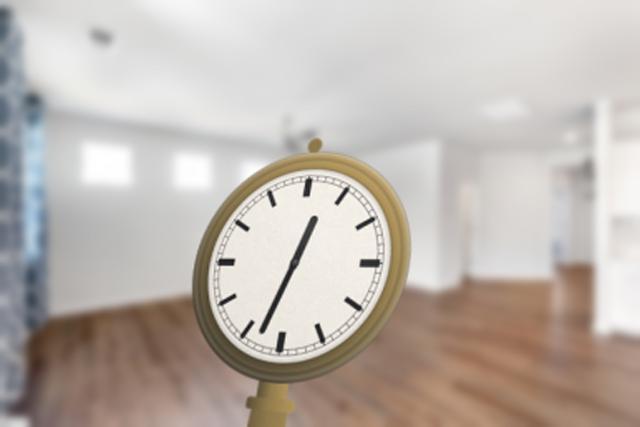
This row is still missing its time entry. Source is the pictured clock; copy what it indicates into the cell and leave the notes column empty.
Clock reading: 12:33
